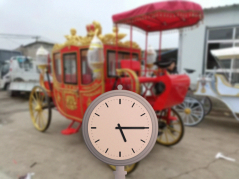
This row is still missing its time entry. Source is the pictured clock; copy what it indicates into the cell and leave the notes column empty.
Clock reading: 5:15
